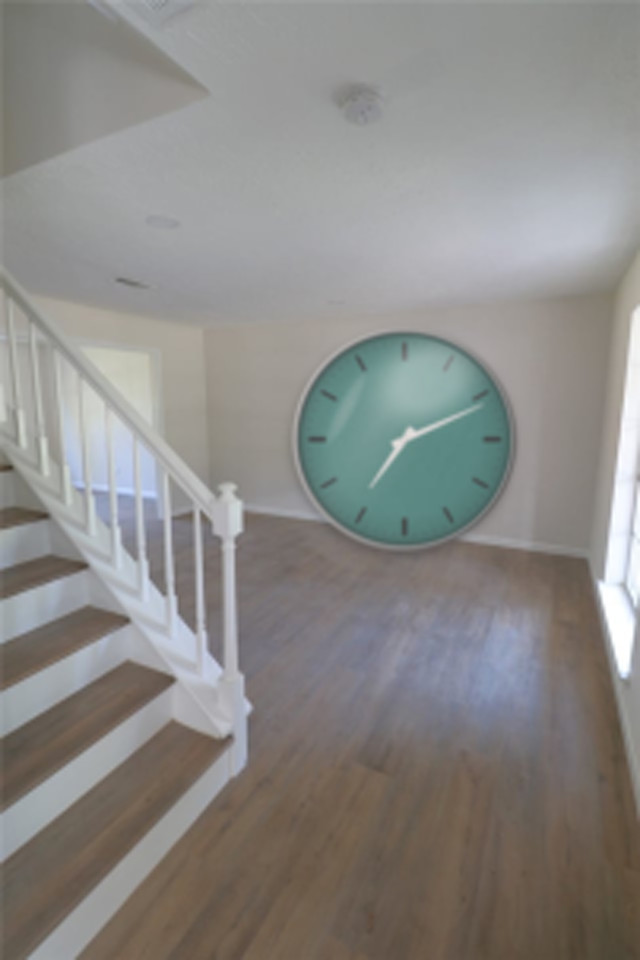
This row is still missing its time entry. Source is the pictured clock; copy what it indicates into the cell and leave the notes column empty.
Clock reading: 7:11
